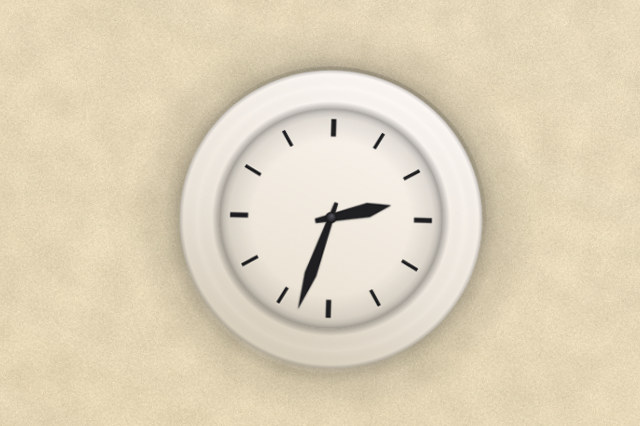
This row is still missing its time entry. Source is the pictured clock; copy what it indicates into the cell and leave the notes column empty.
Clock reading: 2:33
